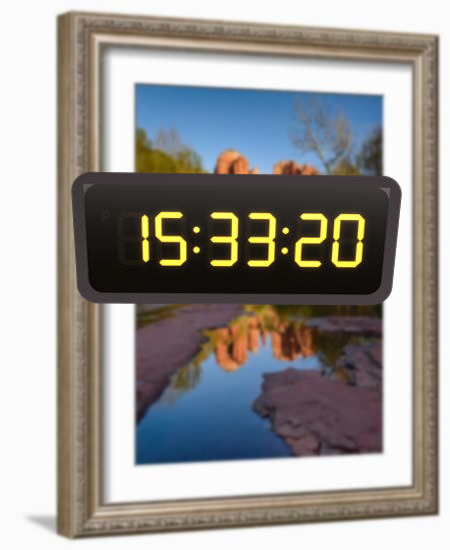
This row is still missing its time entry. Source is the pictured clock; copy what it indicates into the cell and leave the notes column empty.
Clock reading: 15:33:20
